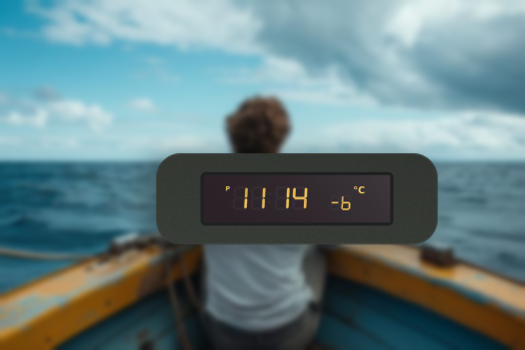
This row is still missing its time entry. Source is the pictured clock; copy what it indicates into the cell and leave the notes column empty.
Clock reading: 11:14
